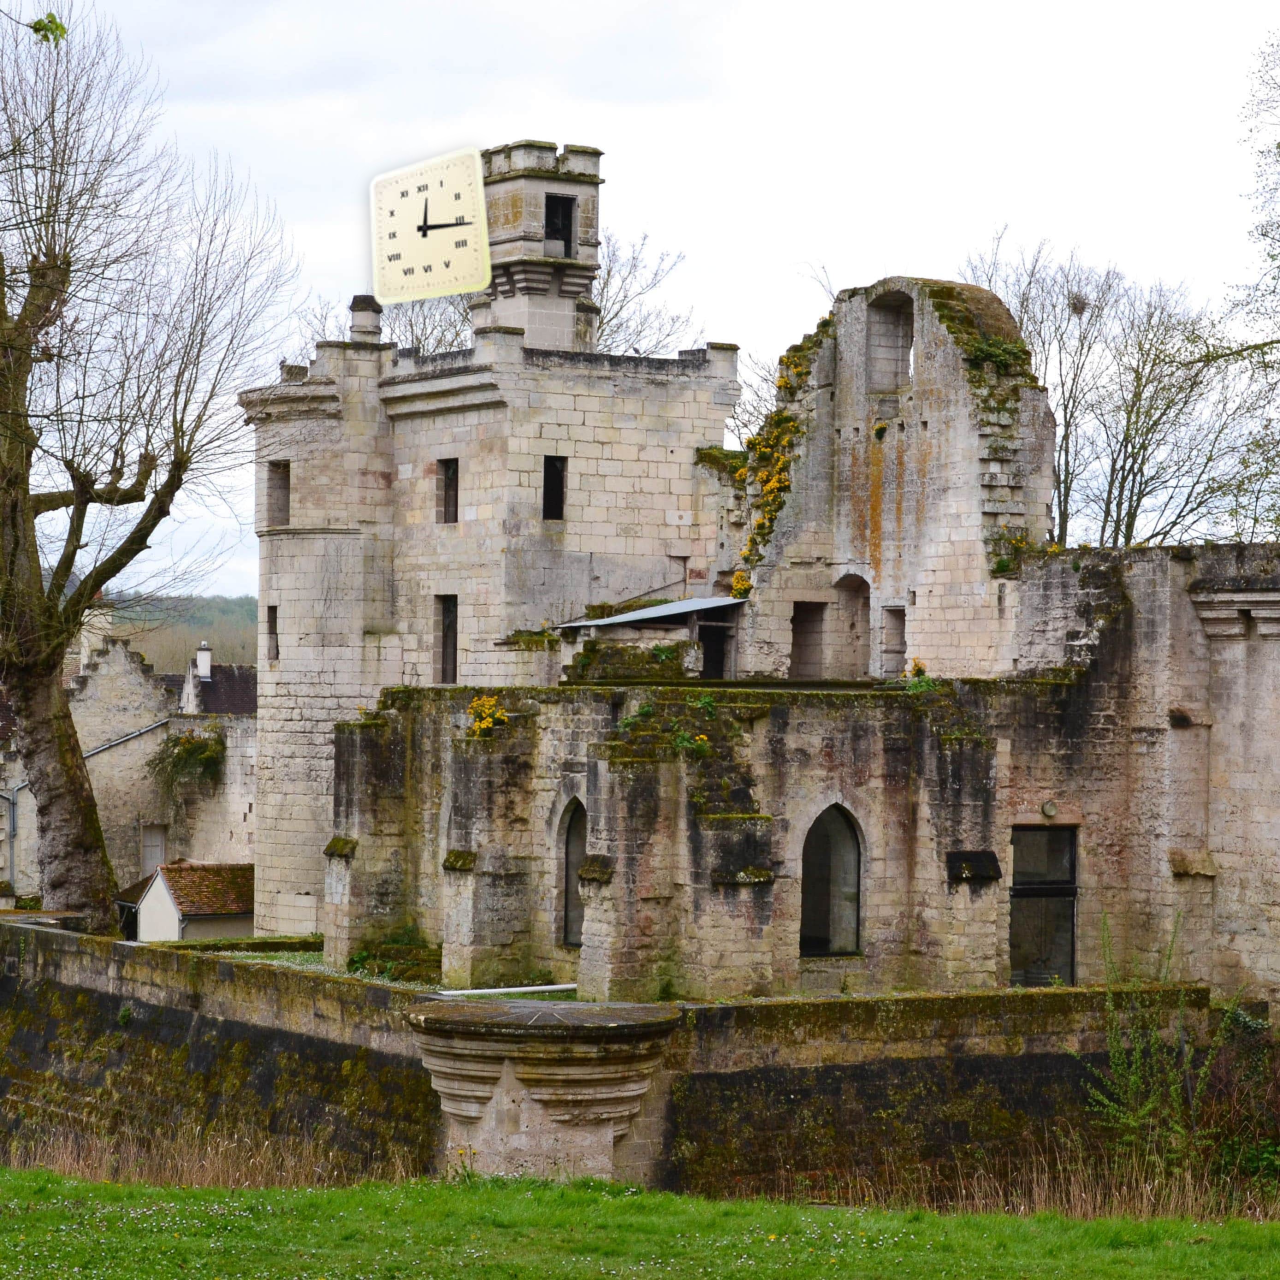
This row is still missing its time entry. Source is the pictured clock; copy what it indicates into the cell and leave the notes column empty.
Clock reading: 12:16
